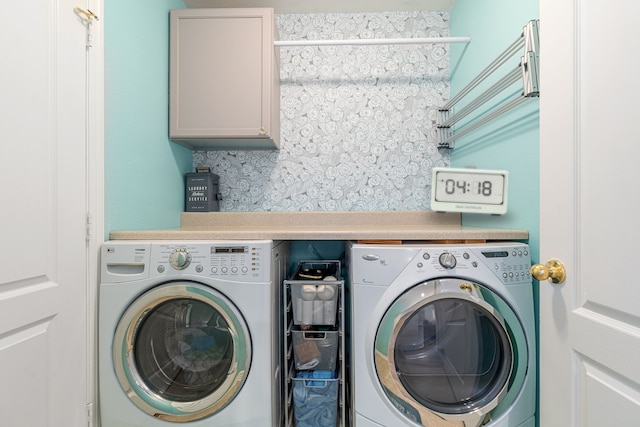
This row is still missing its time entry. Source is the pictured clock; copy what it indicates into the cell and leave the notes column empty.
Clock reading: 4:18
